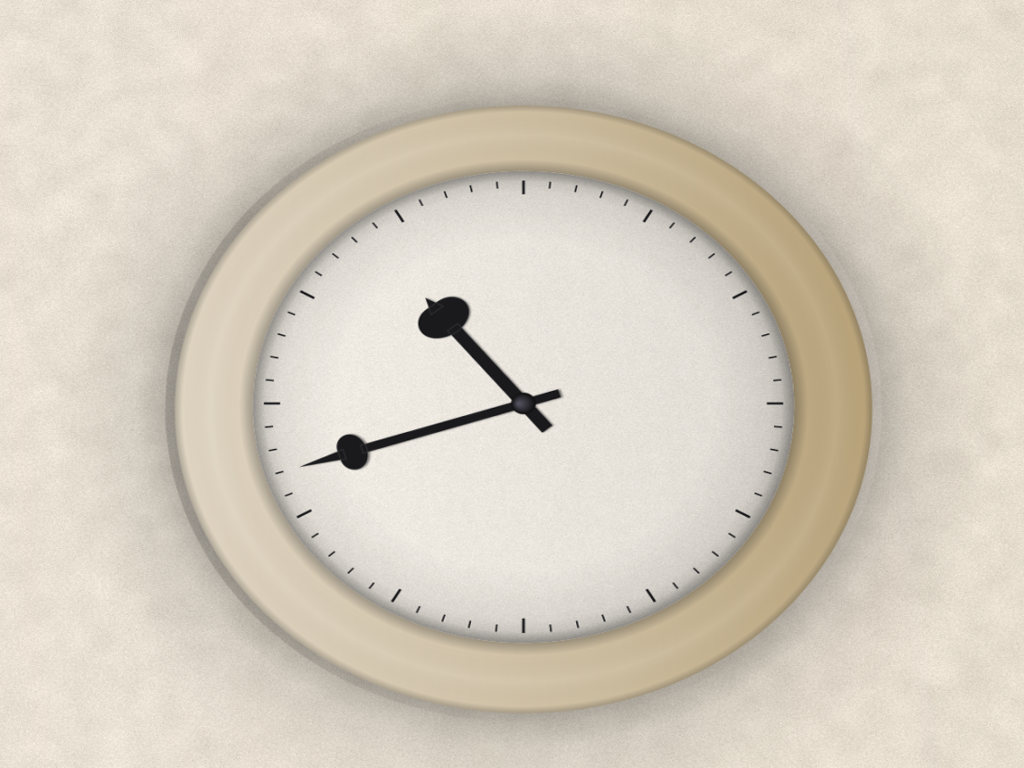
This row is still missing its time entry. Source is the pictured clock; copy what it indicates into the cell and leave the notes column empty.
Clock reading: 10:42
